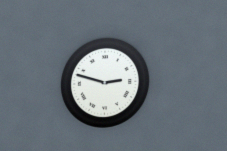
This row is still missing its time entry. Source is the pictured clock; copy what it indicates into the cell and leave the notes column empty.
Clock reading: 2:48
